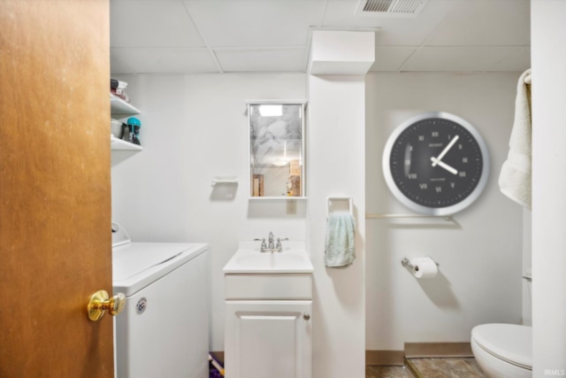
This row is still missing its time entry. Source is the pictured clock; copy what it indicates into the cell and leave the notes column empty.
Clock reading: 4:07
